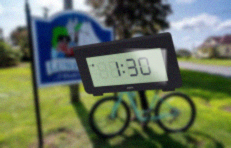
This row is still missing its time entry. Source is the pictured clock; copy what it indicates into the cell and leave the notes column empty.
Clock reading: 1:30
